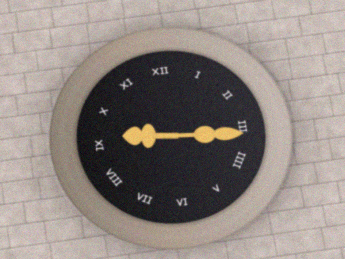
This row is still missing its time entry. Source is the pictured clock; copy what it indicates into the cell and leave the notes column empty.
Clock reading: 9:16
